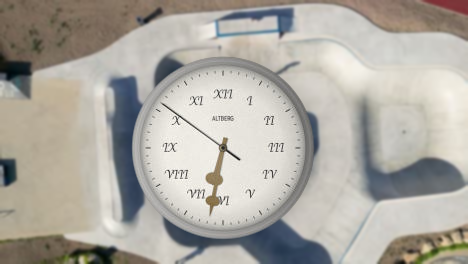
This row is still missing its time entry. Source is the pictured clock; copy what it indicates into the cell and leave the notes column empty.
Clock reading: 6:31:51
